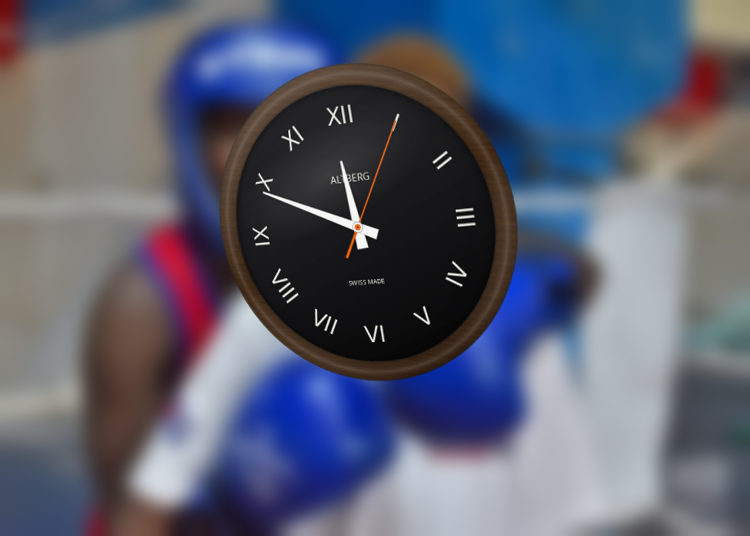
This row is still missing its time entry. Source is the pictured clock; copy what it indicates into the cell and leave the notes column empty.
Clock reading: 11:49:05
